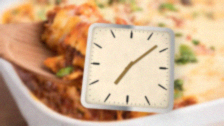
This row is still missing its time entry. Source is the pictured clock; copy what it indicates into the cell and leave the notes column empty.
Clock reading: 7:08
